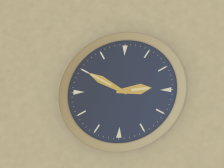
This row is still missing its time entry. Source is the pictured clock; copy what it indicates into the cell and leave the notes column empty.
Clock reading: 2:50
